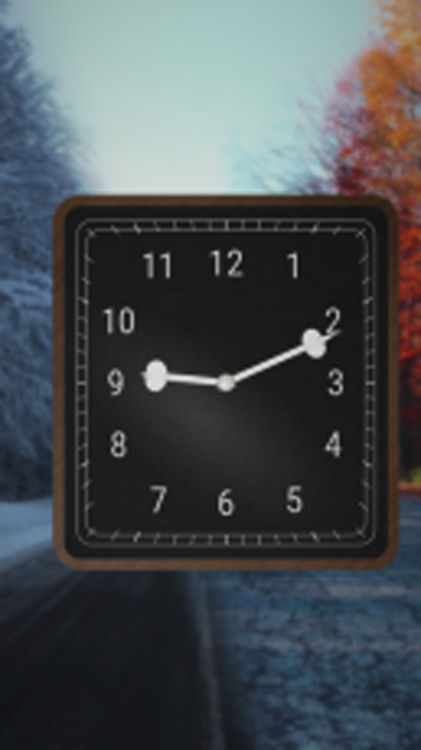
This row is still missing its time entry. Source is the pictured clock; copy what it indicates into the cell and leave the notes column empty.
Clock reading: 9:11
